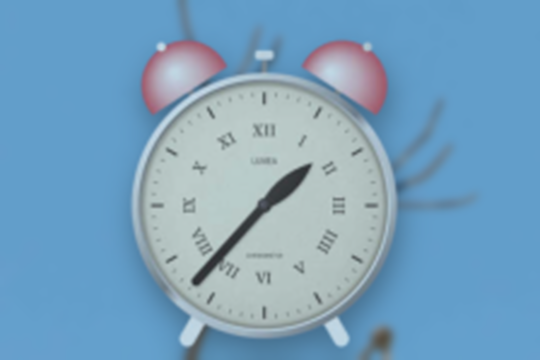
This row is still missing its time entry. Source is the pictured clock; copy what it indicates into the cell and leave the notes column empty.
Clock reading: 1:37
